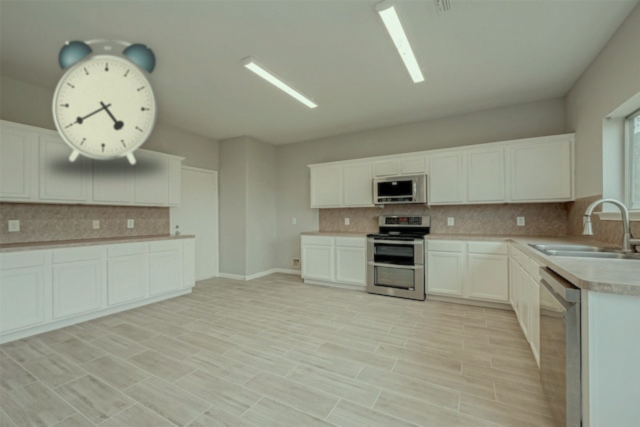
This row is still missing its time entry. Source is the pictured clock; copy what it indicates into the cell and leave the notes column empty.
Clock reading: 4:40
